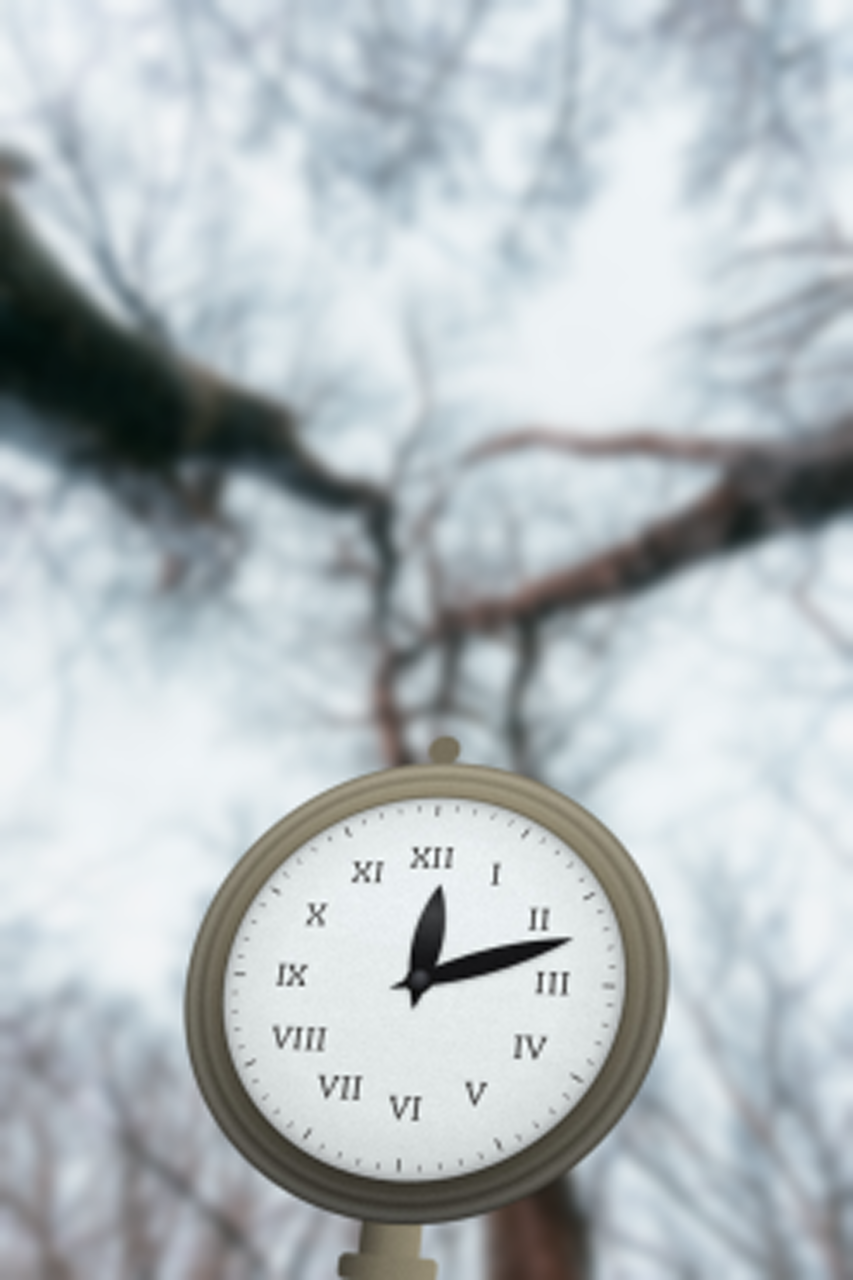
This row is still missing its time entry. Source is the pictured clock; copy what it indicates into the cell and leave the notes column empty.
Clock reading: 12:12
